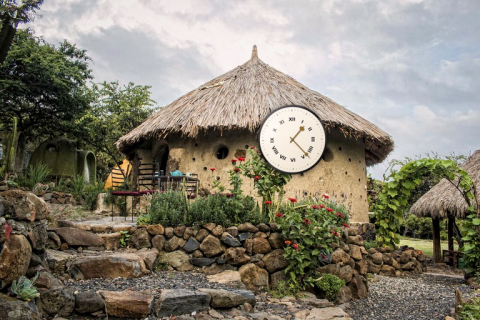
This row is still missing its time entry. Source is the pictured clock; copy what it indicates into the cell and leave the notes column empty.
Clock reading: 1:23
